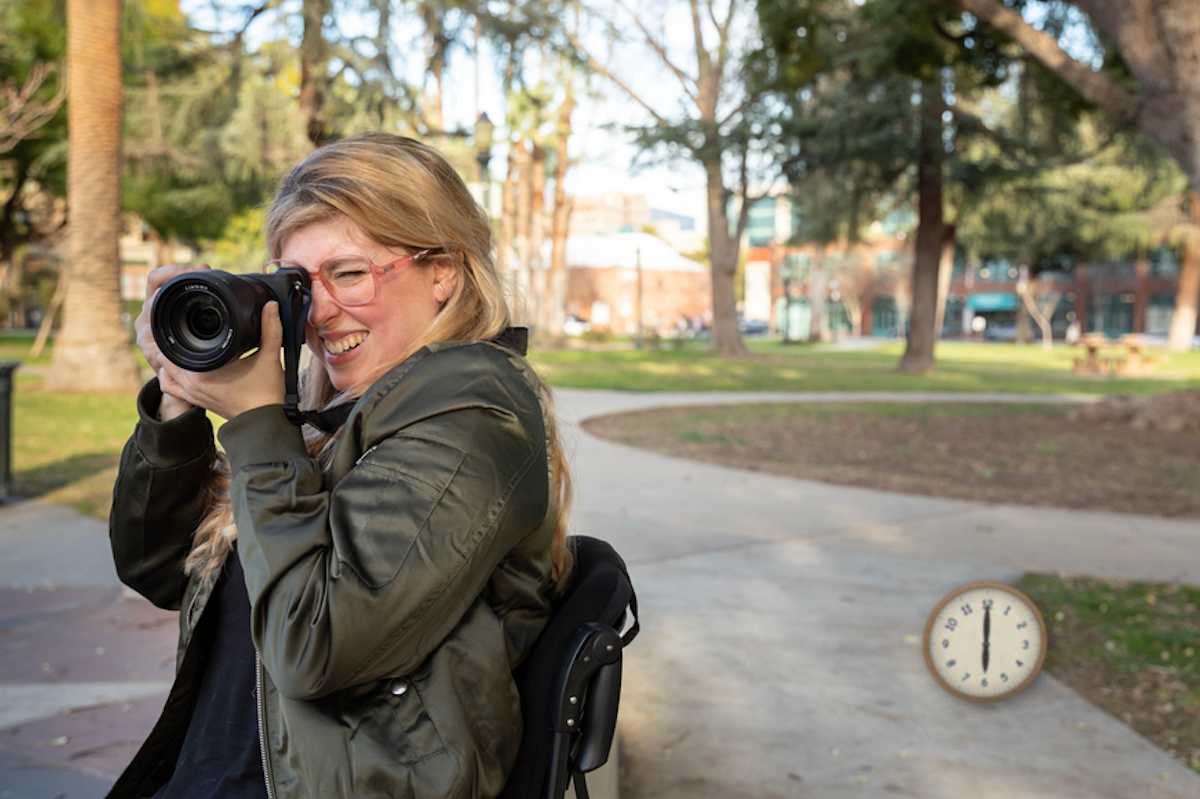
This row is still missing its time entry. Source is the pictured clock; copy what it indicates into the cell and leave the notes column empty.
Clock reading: 6:00
